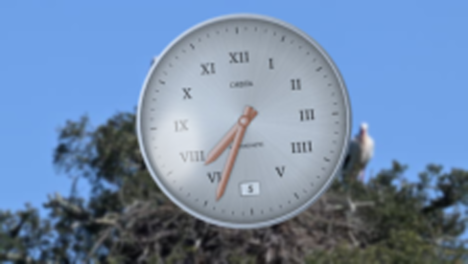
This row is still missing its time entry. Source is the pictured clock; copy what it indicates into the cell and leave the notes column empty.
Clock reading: 7:34
